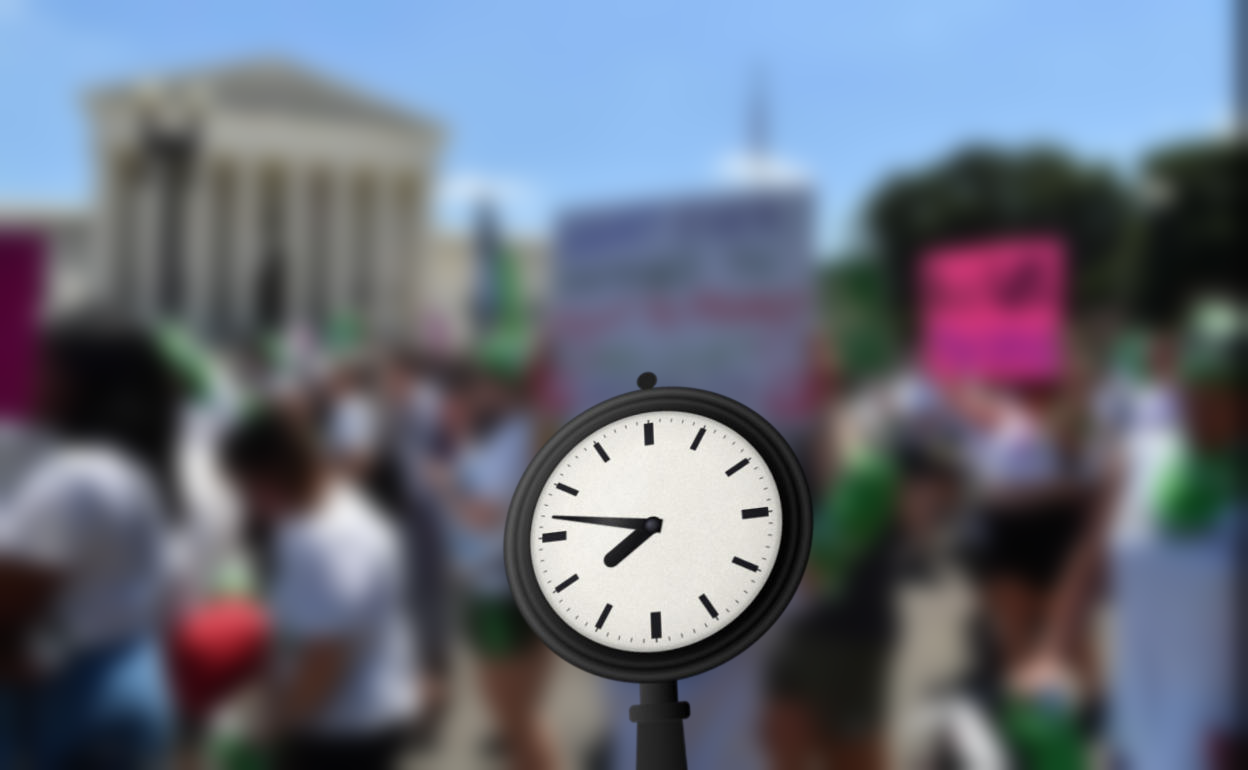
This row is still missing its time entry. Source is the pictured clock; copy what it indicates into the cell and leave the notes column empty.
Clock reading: 7:47
